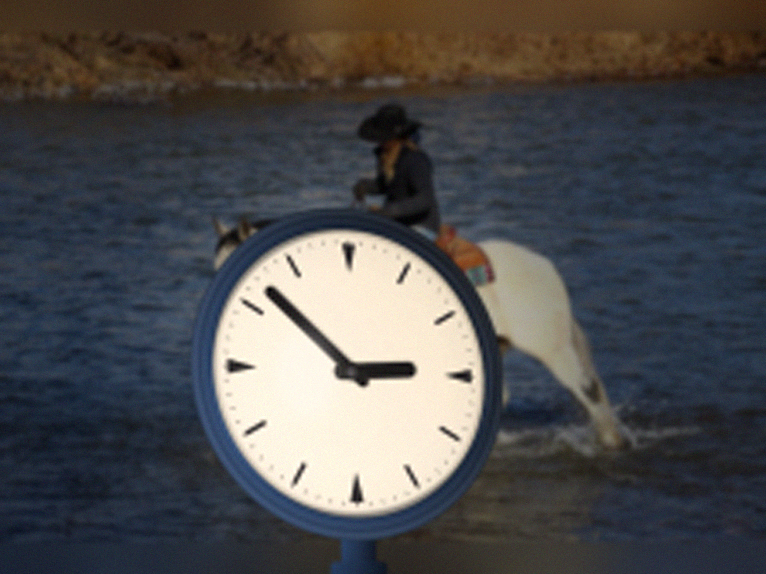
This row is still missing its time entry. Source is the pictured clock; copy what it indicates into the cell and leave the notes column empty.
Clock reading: 2:52
